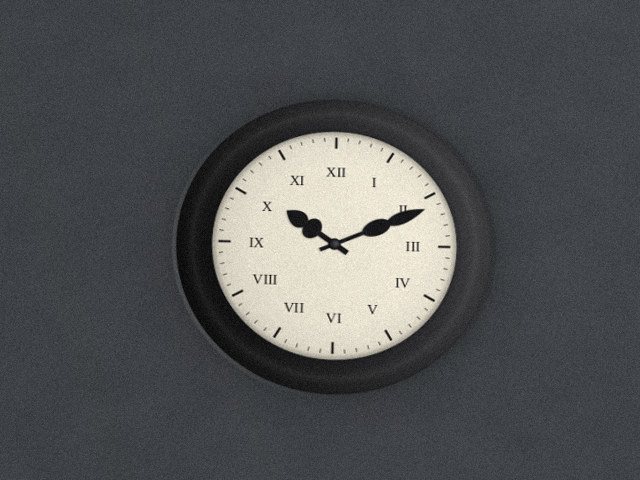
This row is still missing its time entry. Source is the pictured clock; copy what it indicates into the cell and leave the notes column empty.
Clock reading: 10:11
